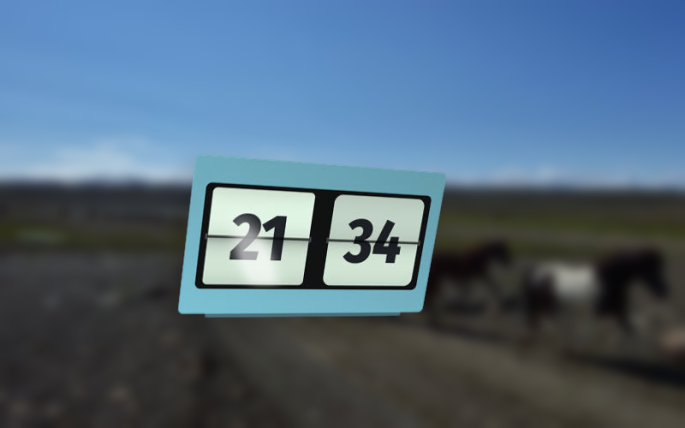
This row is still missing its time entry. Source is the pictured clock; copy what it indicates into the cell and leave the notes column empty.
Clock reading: 21:34
